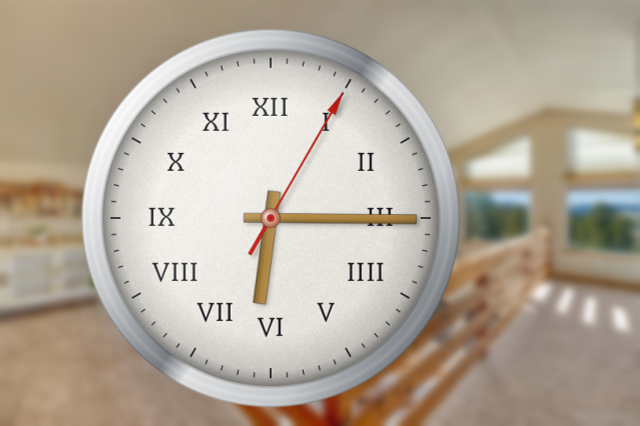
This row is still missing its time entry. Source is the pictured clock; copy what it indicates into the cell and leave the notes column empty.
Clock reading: 6:15:05
